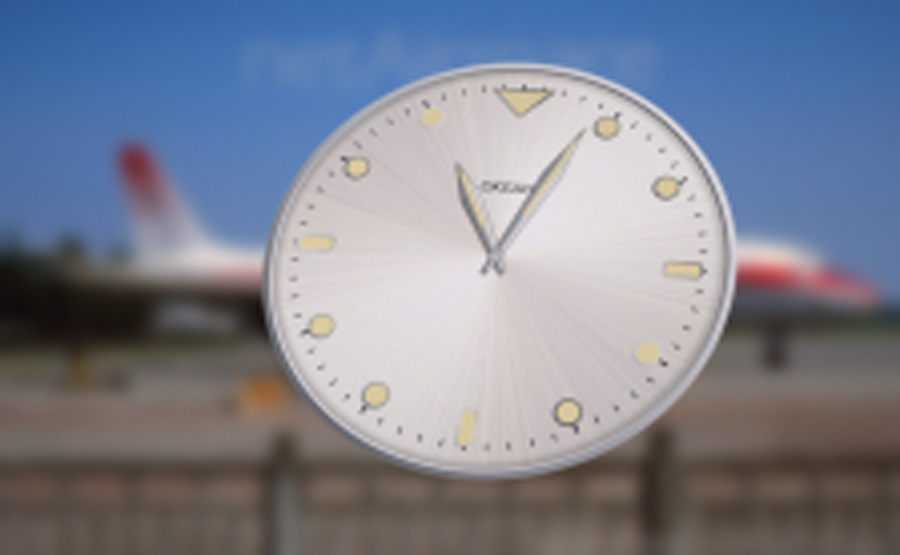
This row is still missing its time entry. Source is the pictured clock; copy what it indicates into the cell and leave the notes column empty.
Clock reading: 11:04
